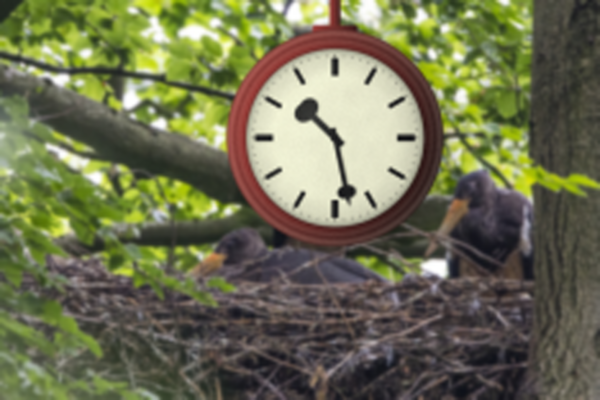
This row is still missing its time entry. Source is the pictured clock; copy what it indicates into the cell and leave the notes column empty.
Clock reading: 10:28
